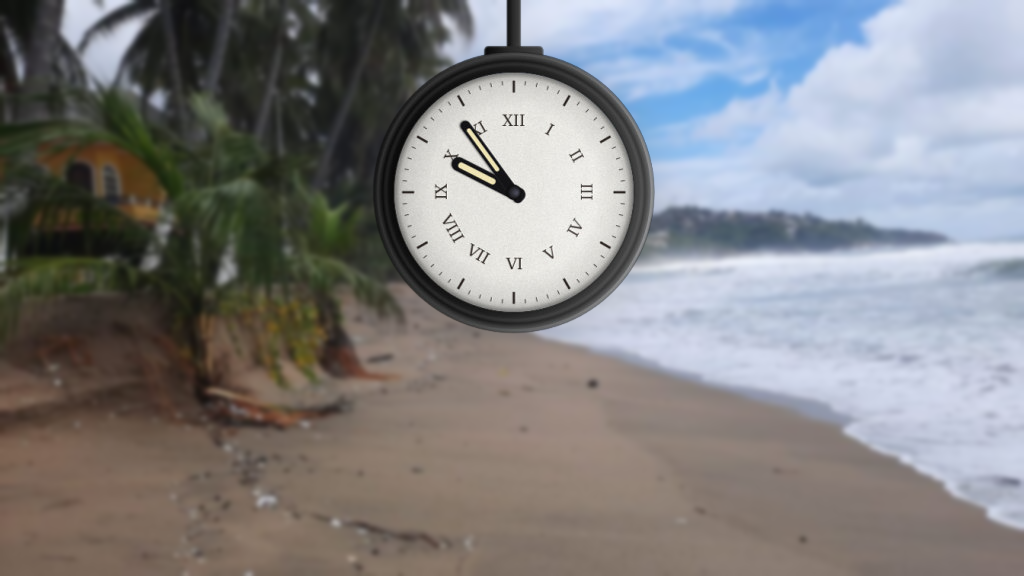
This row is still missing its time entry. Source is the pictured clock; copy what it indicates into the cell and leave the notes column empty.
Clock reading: 9:54
